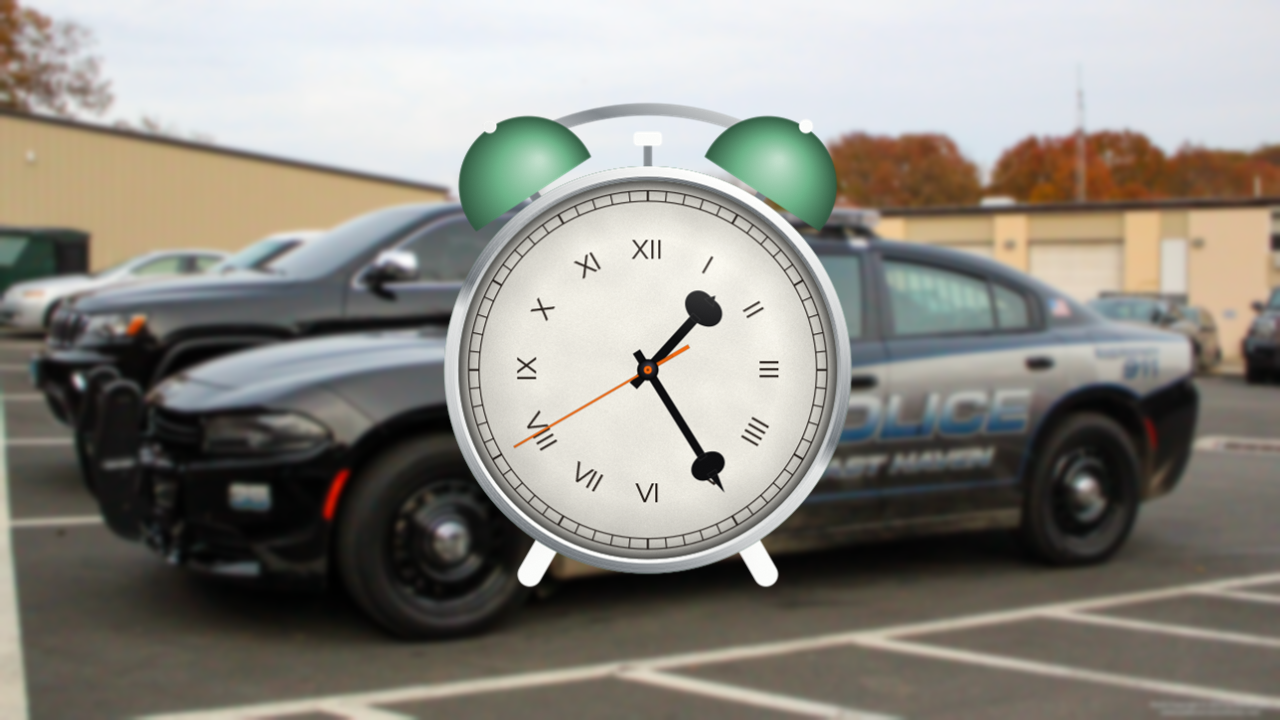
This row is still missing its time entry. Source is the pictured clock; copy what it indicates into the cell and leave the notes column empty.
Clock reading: 1:24:40
